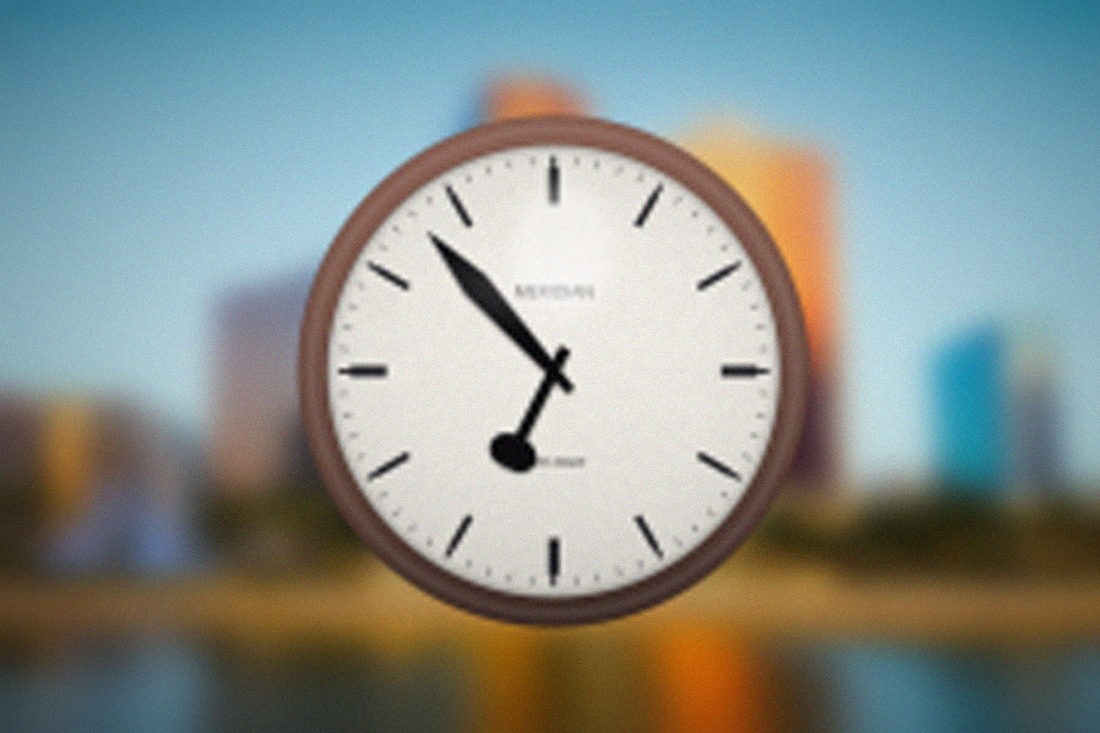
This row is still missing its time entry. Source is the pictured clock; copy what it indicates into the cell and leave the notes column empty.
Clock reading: 6:53
